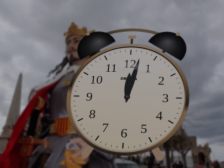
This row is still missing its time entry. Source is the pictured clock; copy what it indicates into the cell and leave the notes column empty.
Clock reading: 12:02
